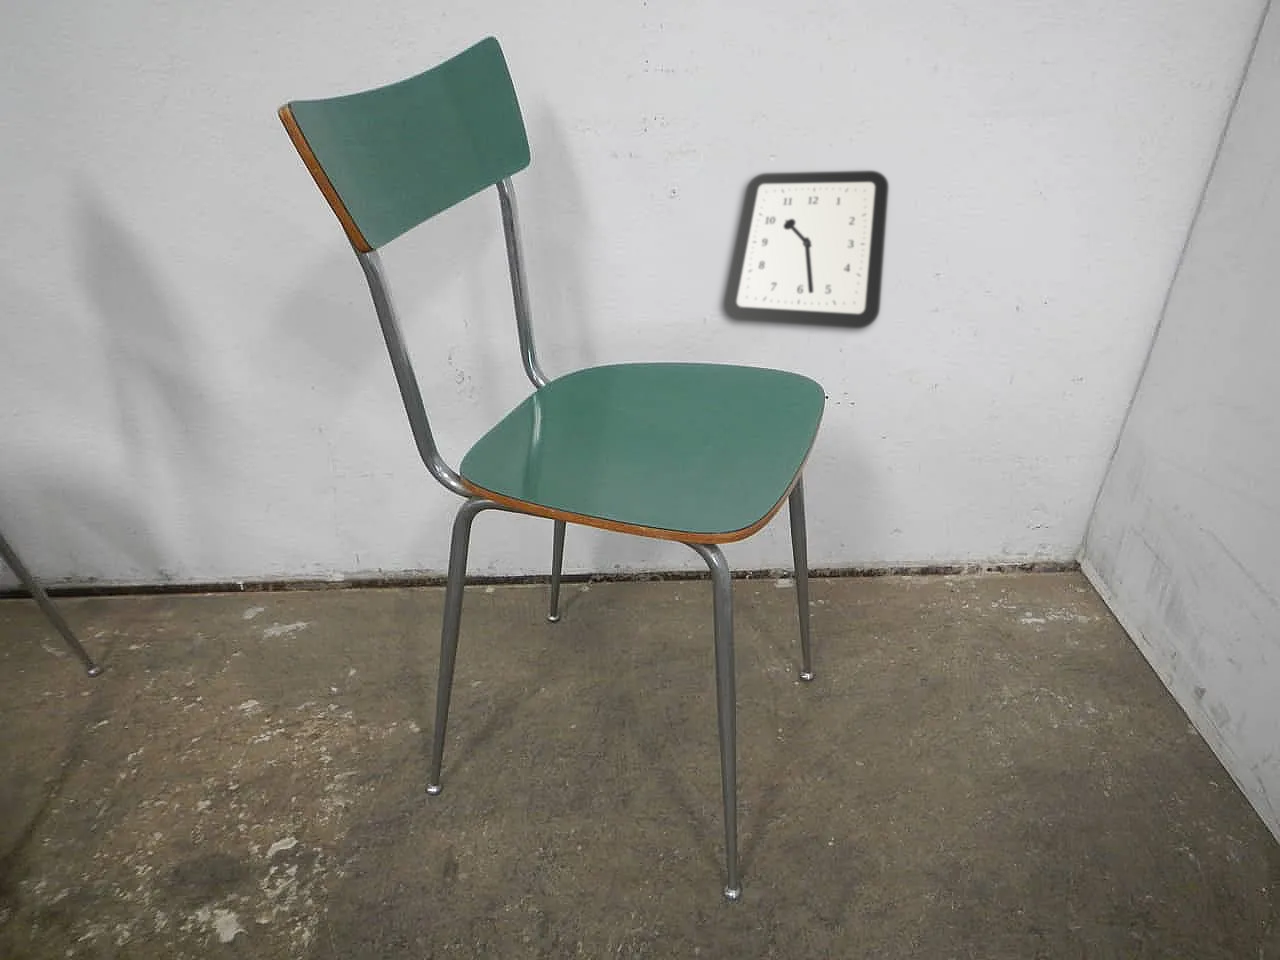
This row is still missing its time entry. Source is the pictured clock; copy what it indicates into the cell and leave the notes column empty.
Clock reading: 10:28
